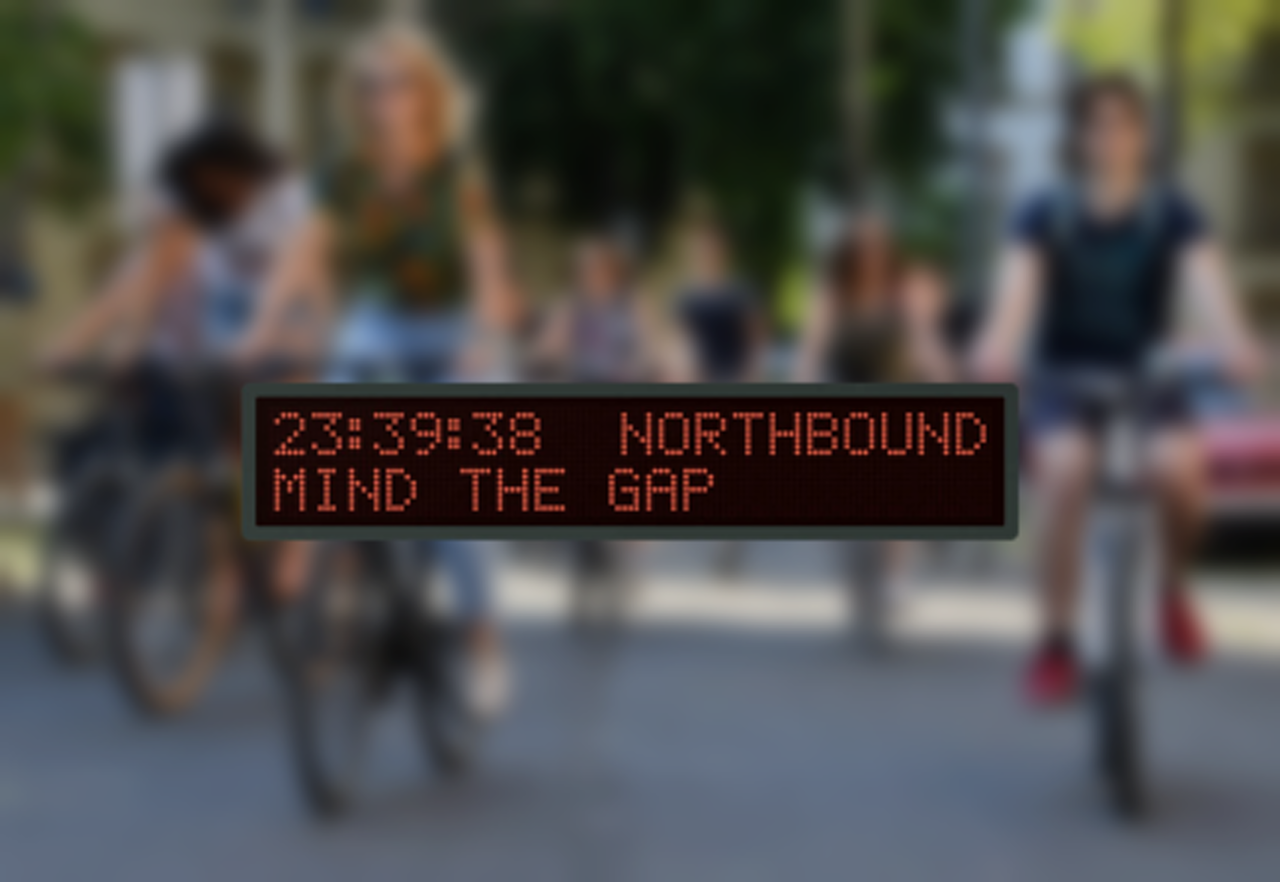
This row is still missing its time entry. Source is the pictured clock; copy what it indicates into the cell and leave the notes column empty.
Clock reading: 23:39:38
